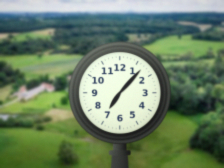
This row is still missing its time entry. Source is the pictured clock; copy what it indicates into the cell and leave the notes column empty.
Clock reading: 7:07
